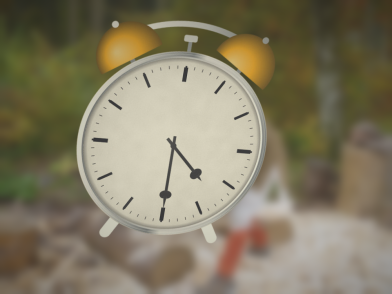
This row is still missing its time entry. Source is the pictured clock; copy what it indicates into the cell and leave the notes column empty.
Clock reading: 4:30
